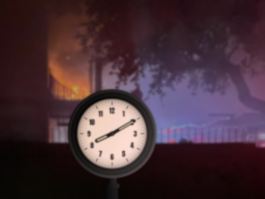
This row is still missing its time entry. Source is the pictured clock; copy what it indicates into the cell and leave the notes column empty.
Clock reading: 8:10
